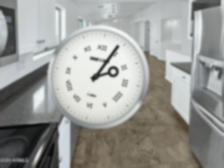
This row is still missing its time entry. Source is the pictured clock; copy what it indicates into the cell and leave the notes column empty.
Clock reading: 2:04
